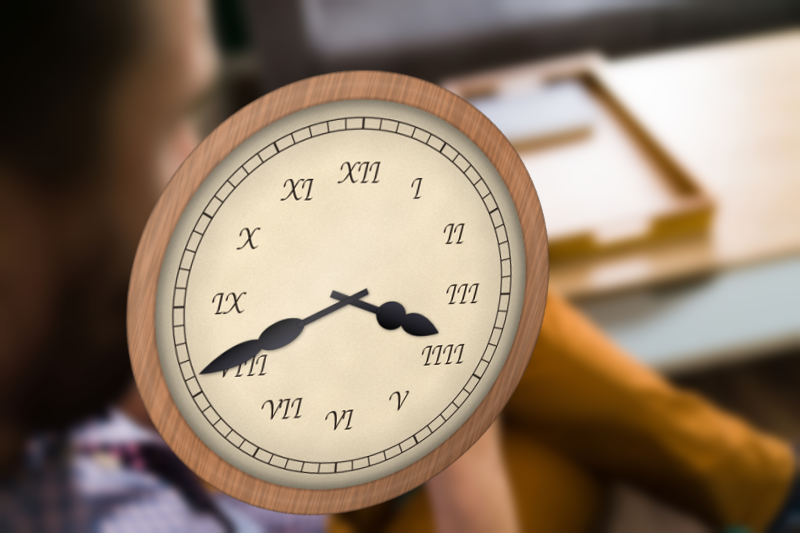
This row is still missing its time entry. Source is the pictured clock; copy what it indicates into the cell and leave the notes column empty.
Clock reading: 3:41
